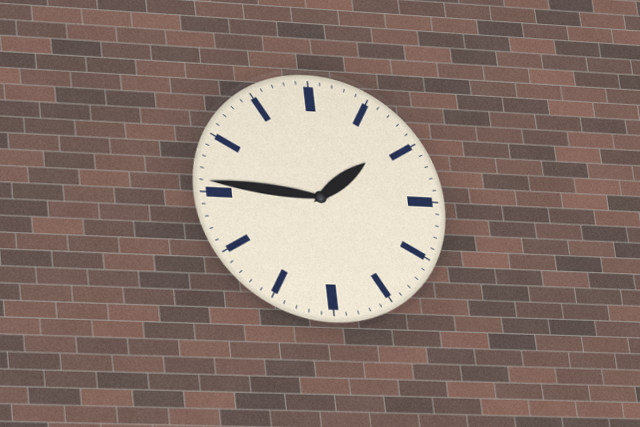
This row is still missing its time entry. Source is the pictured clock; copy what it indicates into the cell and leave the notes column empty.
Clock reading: 1:46
